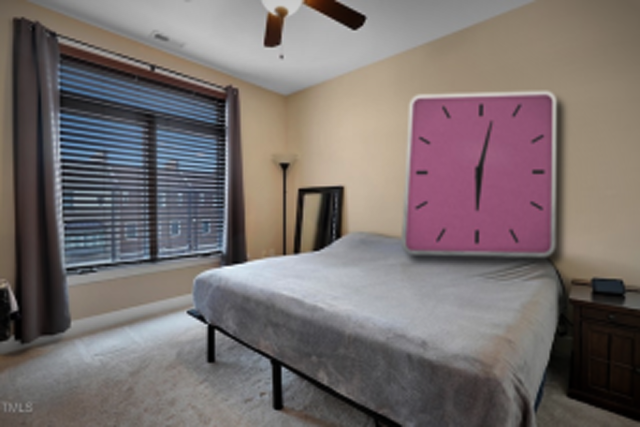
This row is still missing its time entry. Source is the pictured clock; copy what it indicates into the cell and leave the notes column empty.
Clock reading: 6:02
